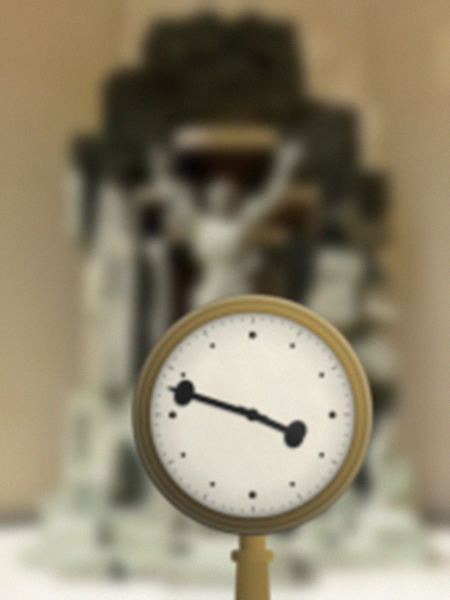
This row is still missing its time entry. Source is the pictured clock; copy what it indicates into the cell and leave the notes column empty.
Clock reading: 3:48
